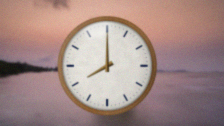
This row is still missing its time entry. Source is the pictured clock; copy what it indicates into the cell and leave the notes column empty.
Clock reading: 8:00
